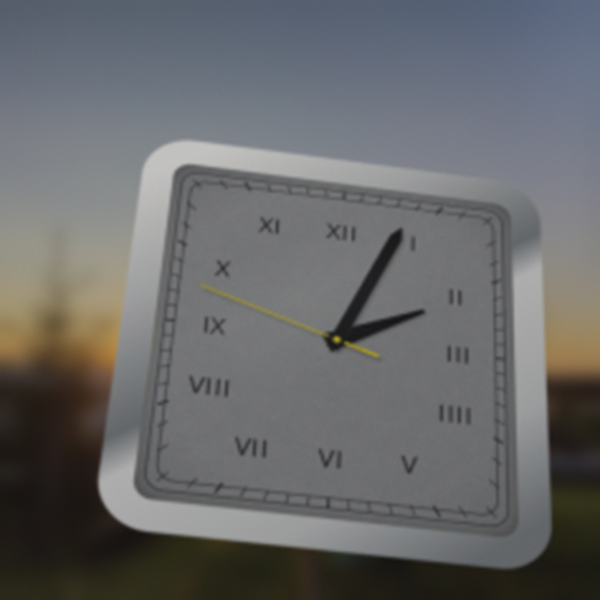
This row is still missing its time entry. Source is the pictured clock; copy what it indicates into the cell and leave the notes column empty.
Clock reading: 2:03:48
